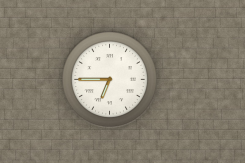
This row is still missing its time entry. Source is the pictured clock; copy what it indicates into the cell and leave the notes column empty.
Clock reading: 6:45
